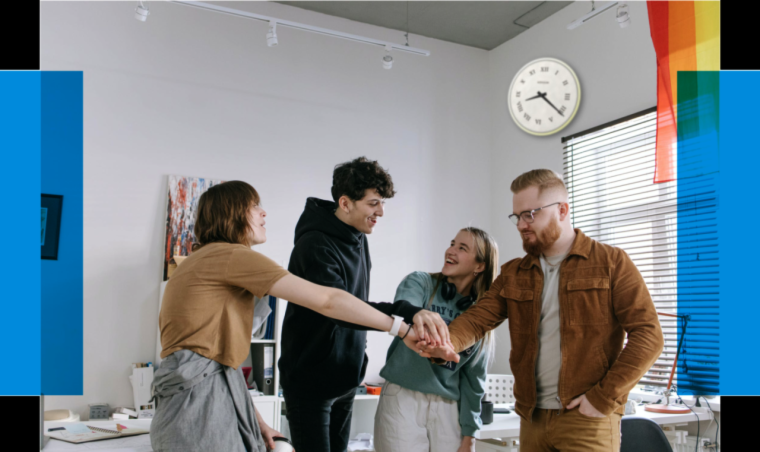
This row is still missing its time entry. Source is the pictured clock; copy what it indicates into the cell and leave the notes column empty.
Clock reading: 8:21
